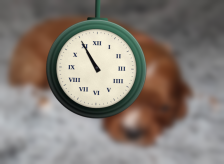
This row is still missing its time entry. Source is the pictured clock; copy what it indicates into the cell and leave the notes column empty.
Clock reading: 10:55
